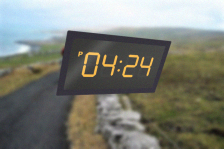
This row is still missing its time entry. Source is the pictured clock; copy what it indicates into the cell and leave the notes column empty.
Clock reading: 4:24
